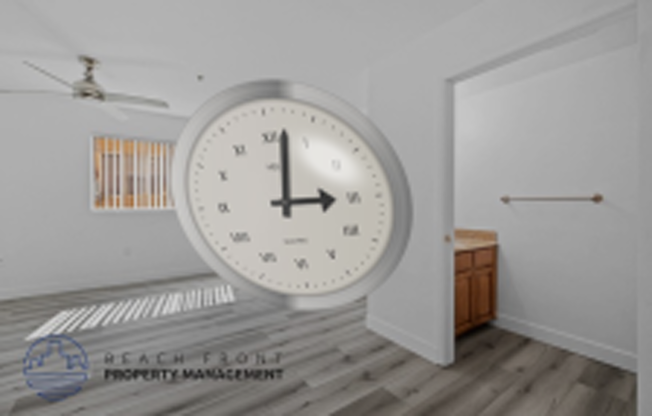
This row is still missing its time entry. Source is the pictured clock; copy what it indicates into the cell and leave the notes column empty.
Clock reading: 3:02
